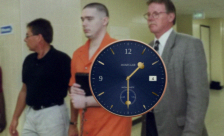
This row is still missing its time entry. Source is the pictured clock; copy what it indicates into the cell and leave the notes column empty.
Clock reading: 1:30
